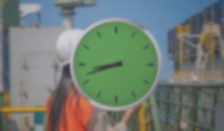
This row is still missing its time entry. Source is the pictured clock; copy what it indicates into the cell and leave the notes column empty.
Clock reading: 8:42
